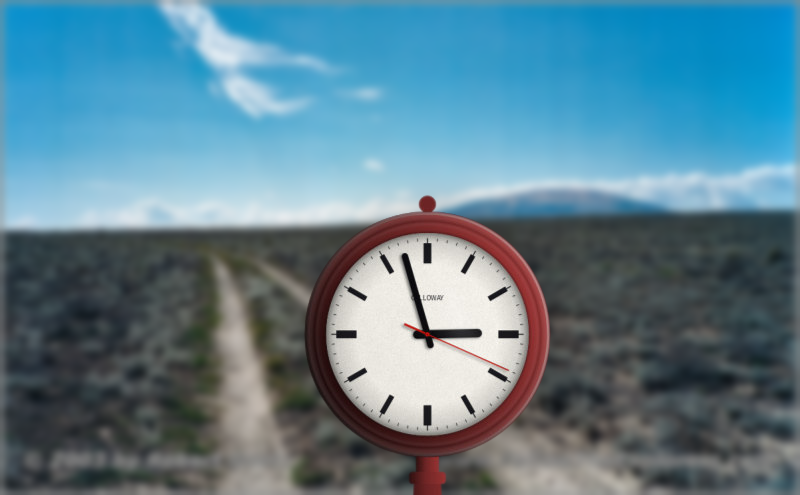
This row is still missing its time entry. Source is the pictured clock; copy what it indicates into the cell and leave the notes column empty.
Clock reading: 2:57:19
